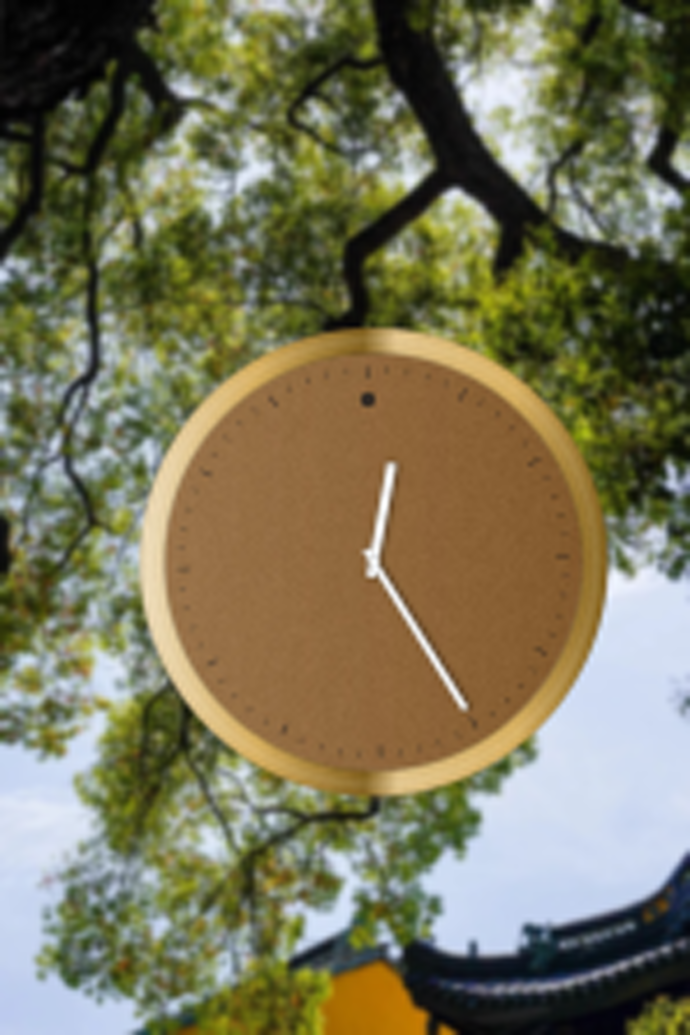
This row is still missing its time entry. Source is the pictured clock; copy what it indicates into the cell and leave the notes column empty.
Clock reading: 12:25
